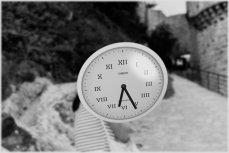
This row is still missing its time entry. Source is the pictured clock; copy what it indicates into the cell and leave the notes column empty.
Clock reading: 6:26
